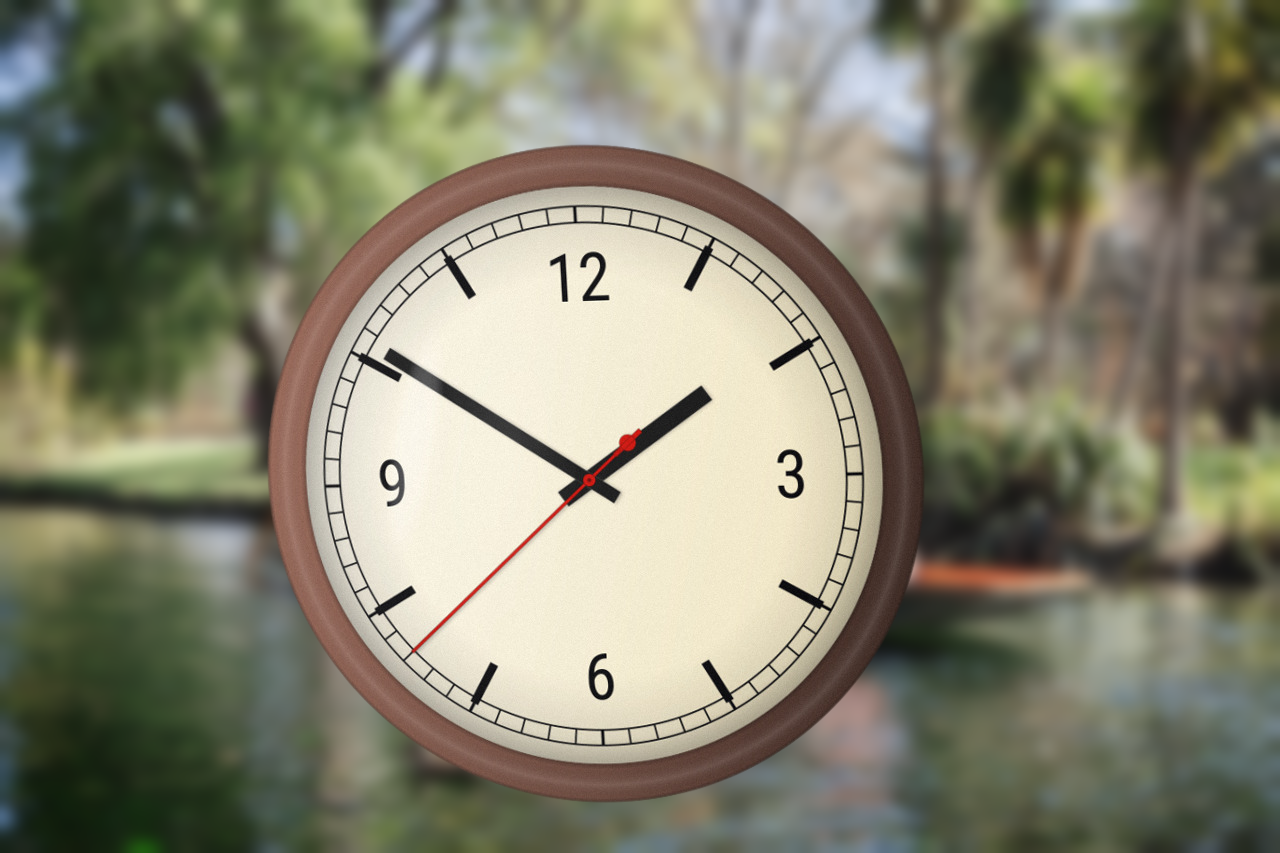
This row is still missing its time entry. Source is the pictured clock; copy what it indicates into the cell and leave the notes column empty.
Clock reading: 1:50:38
